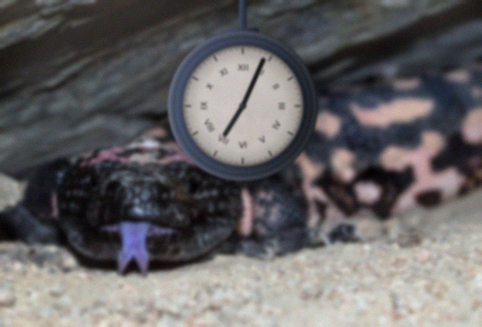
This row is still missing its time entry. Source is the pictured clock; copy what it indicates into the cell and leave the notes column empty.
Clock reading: 7:04
